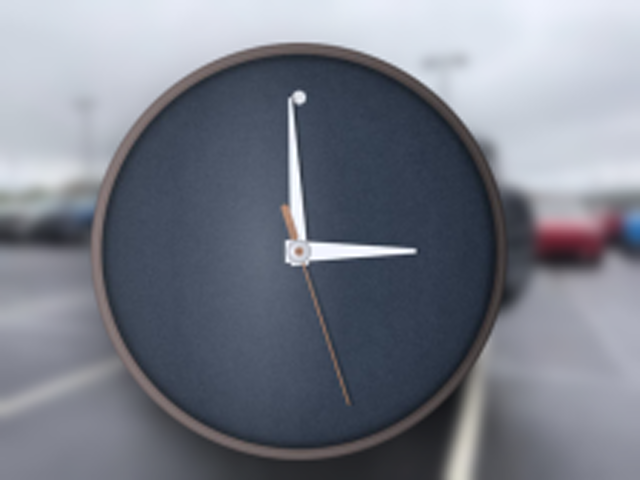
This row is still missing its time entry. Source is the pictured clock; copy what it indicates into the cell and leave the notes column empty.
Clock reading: 2:59:27
